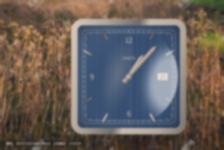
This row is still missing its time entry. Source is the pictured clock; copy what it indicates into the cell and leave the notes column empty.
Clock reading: 1:07
